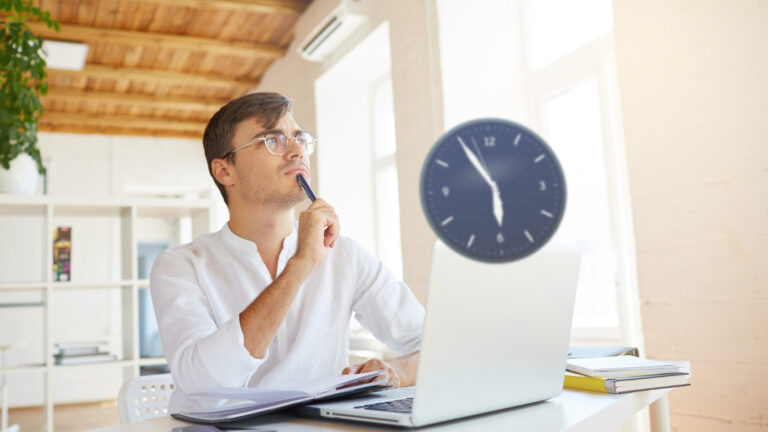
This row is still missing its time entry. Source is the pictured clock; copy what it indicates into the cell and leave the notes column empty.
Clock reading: 5:54:57
